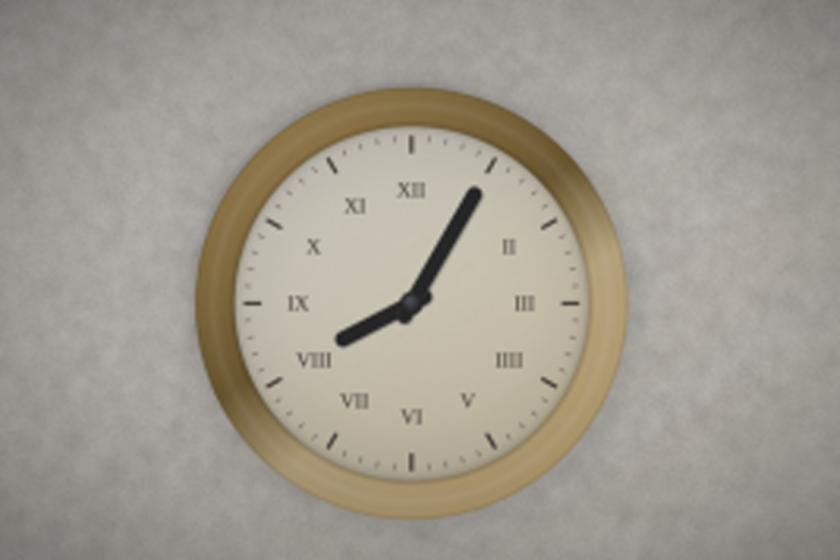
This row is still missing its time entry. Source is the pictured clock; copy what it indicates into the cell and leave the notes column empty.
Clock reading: 8:05
